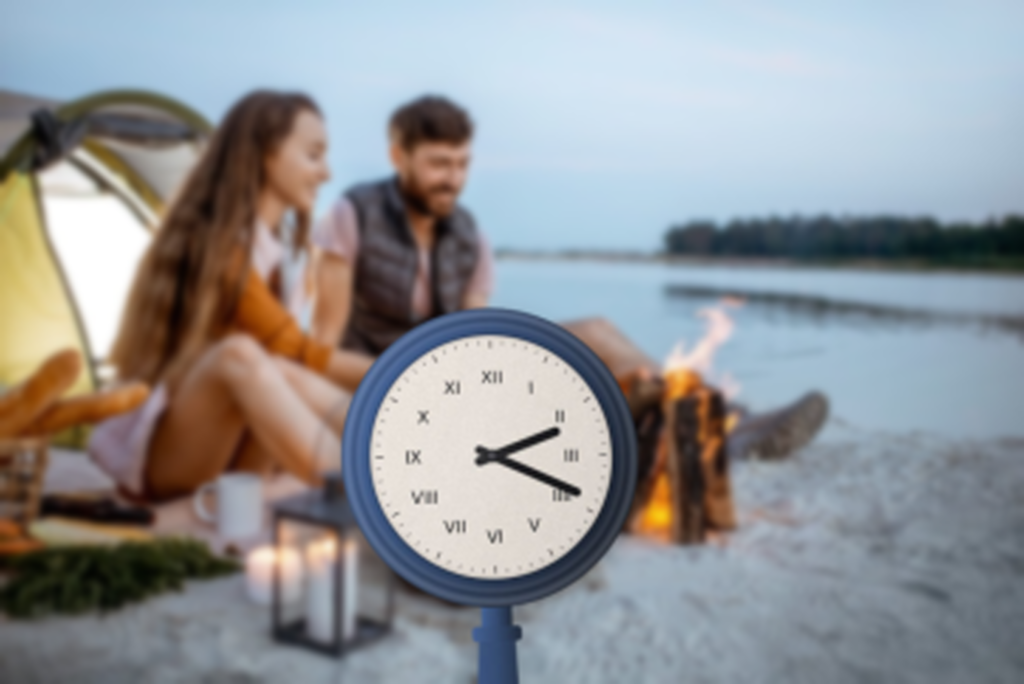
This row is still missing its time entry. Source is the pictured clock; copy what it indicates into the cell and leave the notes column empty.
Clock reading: 2:19
